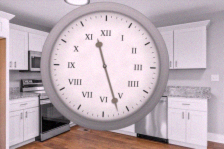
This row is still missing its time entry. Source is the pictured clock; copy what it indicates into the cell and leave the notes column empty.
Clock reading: 11:27
